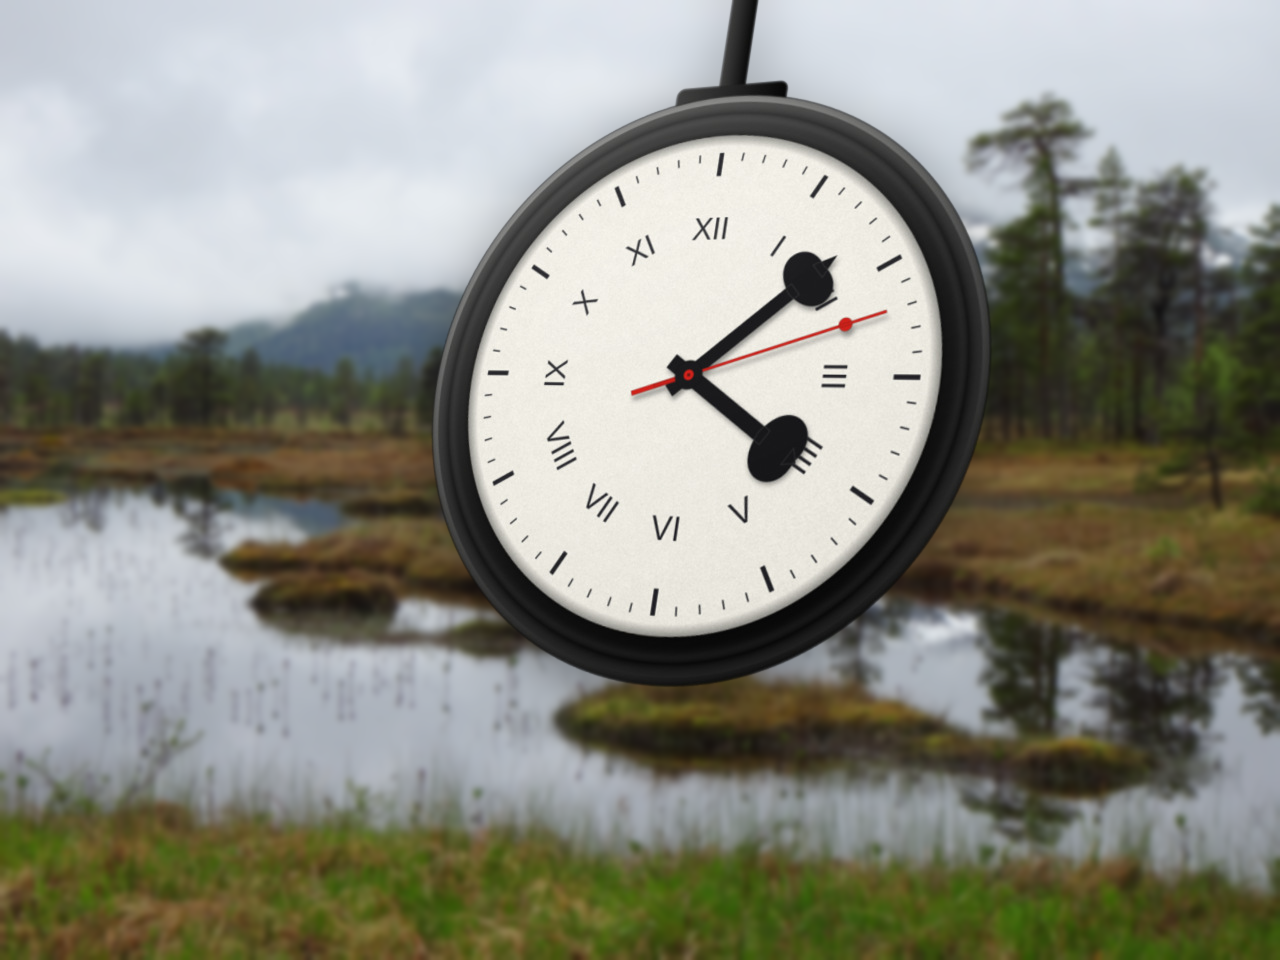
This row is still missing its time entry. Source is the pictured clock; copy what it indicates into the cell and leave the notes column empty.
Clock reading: 4:08:12
